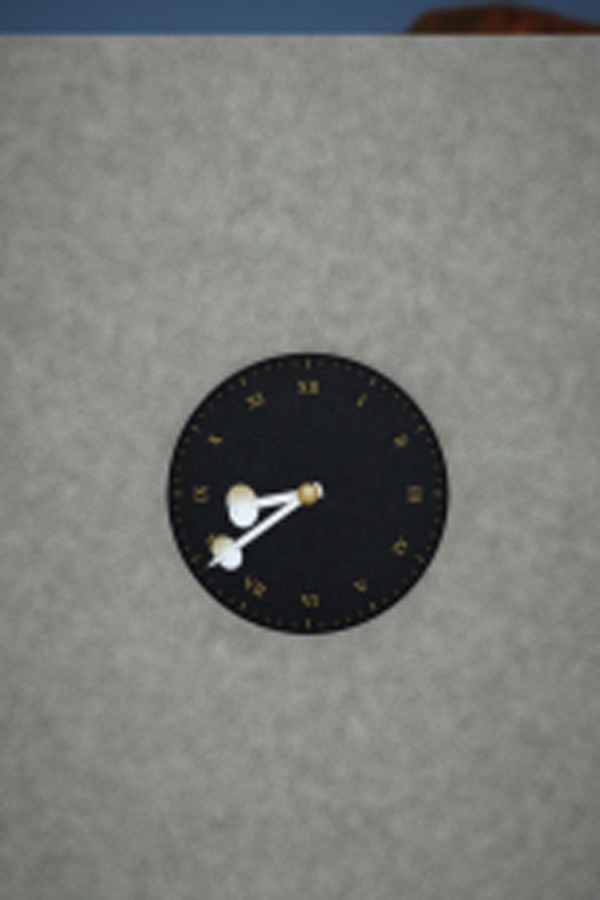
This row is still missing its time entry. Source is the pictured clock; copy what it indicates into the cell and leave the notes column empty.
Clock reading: 8:39
